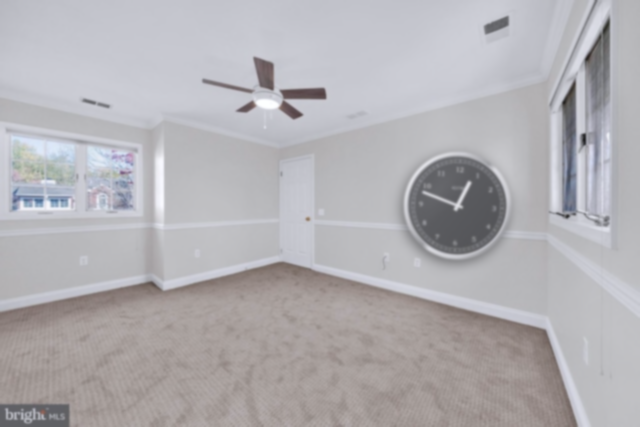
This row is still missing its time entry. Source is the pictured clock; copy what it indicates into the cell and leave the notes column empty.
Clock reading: 12:48
